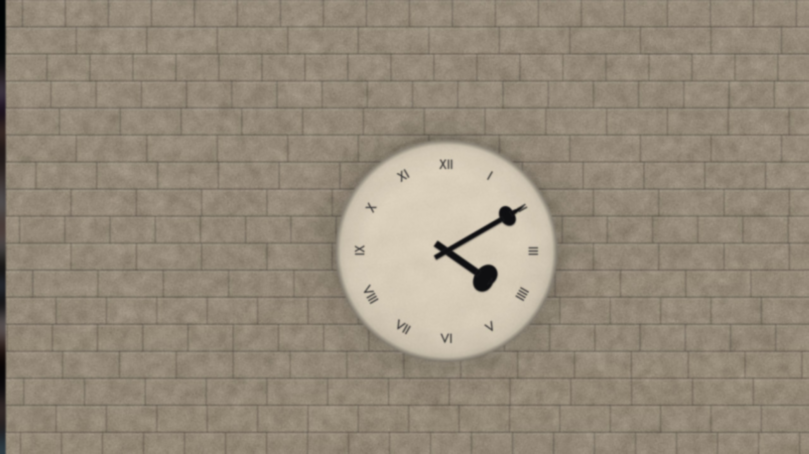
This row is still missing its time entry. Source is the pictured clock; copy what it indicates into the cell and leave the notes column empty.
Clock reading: 4:10
